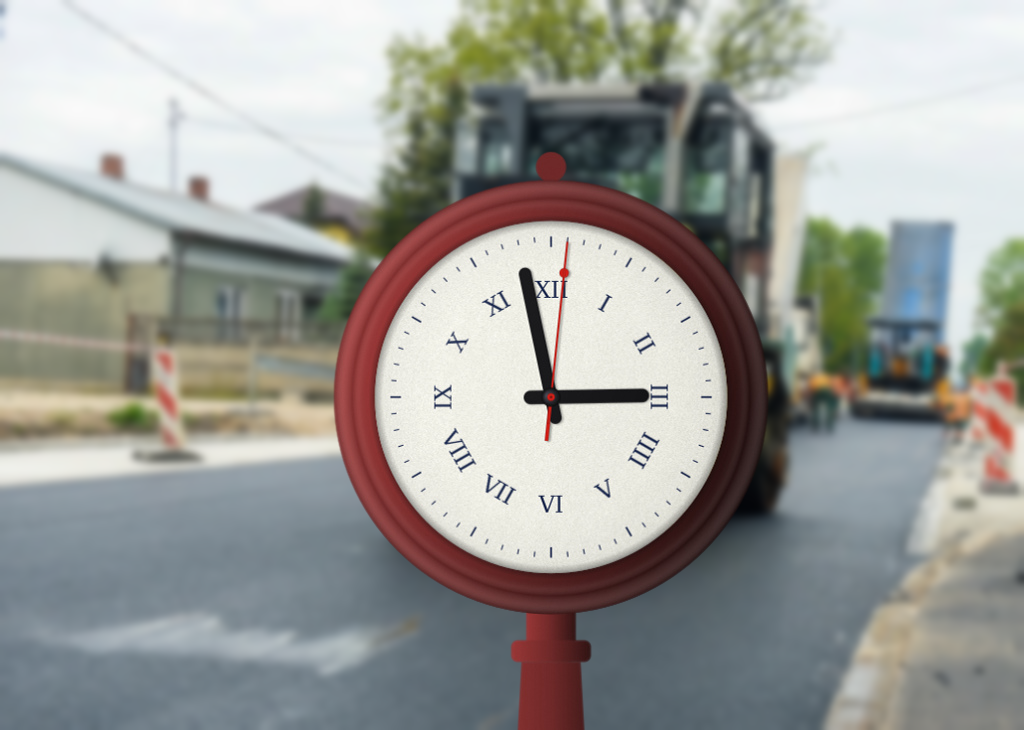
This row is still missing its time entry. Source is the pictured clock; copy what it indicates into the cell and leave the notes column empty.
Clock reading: 2:58:01
